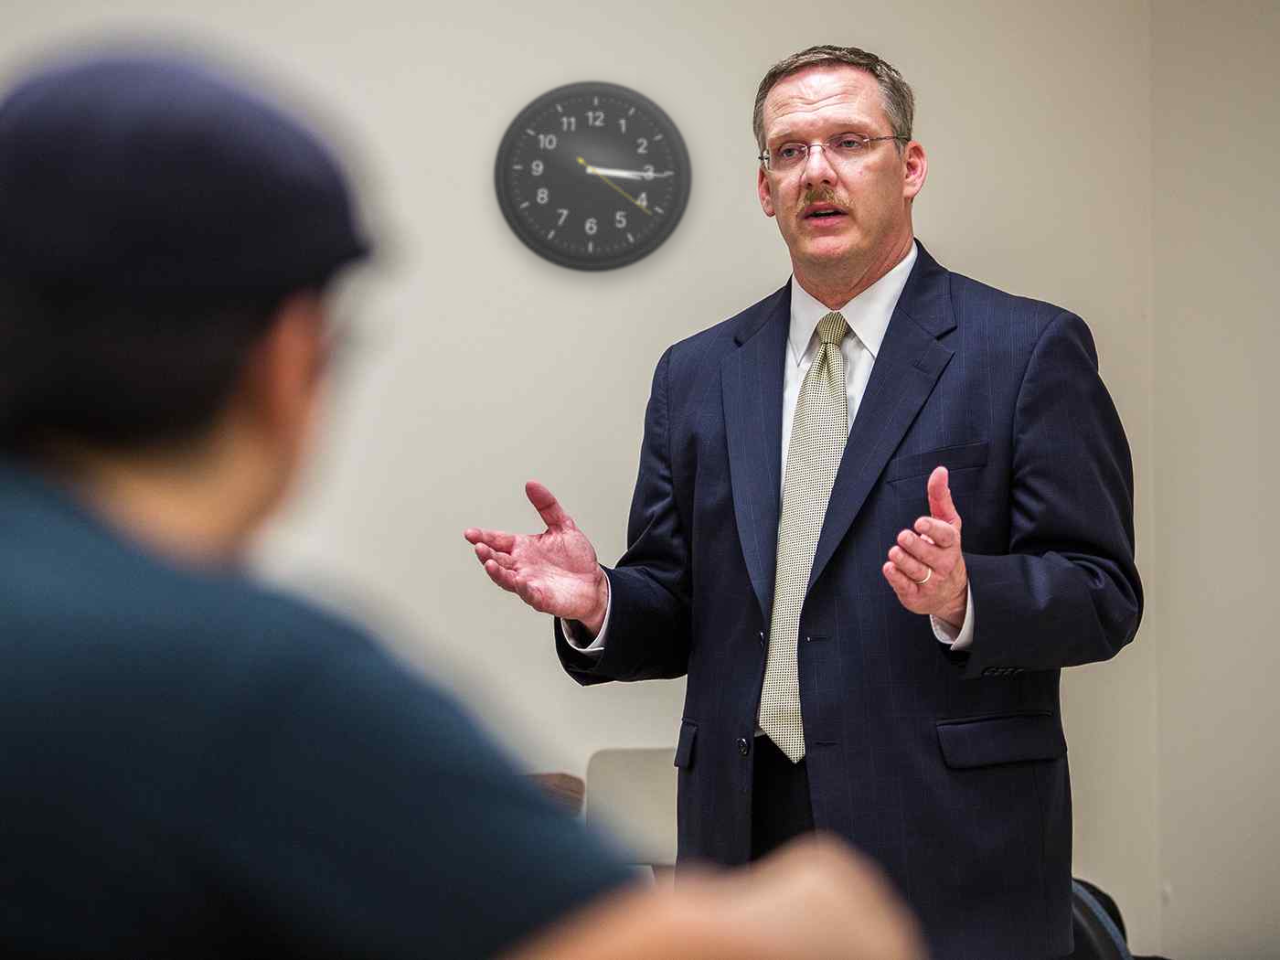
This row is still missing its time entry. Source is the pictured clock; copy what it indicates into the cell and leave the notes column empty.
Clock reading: 3:15:21
